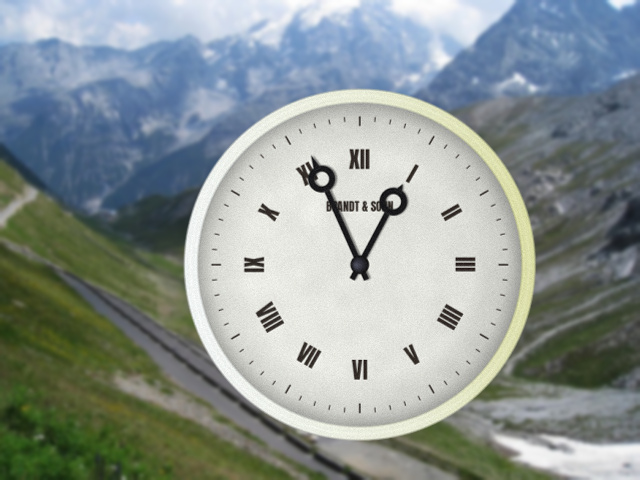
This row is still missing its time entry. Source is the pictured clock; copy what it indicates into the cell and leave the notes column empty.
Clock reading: 12:56
